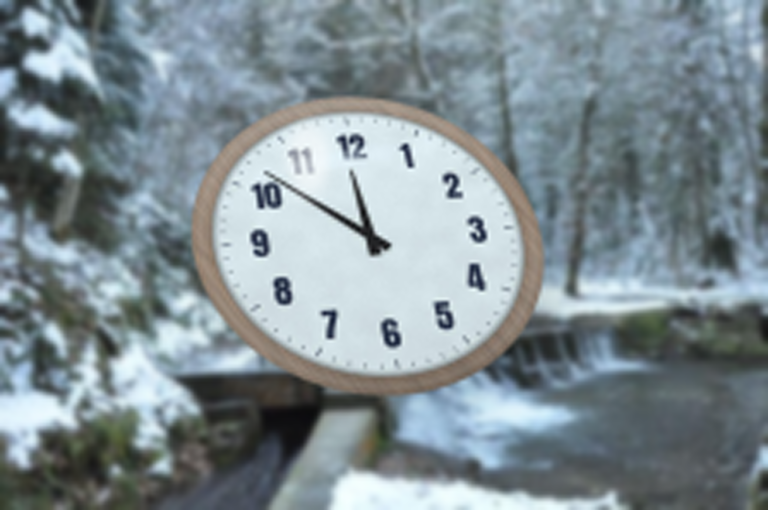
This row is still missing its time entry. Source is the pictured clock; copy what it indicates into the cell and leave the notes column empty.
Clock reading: 11:52
